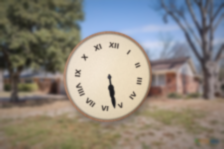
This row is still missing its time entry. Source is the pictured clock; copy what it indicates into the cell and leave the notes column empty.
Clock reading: 5:27
